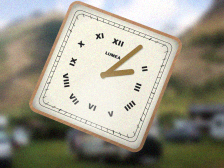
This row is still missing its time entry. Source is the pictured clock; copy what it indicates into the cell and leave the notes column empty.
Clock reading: 2:05
